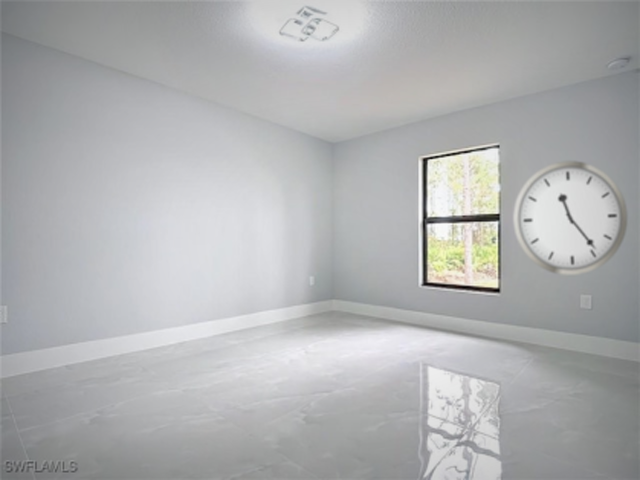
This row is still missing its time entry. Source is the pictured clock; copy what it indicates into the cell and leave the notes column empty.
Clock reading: 11:24
